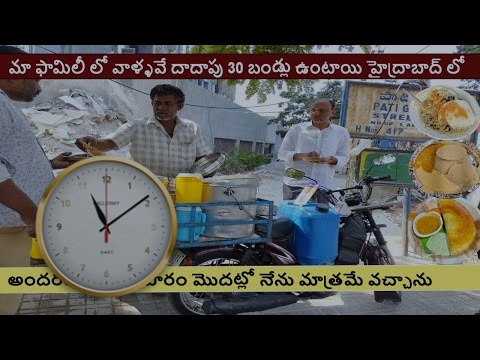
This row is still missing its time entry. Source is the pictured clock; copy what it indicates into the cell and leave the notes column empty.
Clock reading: 11:09:00
